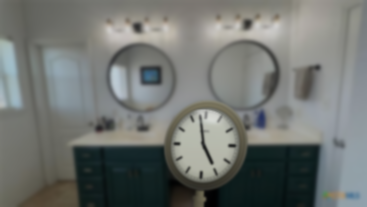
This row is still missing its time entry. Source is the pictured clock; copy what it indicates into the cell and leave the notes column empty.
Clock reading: 4:58
